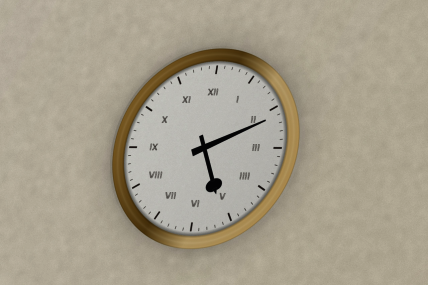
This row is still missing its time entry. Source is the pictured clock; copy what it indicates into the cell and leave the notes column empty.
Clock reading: 5:11
